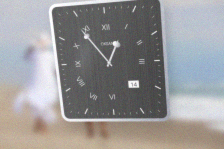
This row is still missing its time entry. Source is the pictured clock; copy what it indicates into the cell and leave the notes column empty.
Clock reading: 12:54
